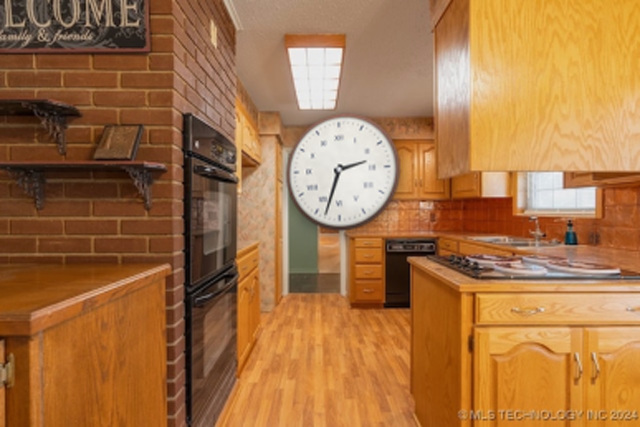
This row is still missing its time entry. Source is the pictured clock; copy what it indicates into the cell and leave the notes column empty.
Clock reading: 2:33
